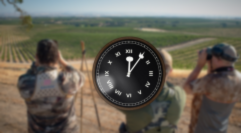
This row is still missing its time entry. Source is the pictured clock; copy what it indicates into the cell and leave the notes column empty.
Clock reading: 12:06
